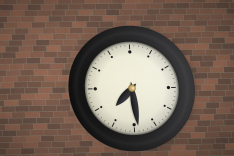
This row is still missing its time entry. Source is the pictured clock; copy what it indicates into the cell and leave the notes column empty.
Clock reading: 7:29
